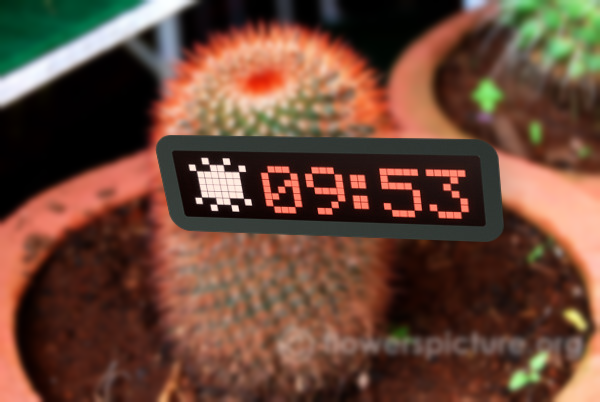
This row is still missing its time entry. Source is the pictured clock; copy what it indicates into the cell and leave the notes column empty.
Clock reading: 9:53
